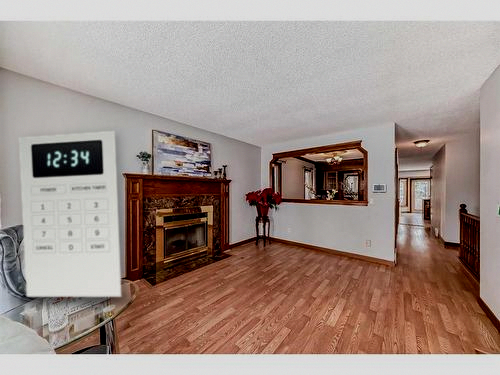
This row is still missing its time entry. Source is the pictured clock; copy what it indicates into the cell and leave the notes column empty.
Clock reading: 12:34
